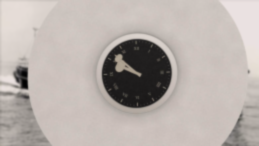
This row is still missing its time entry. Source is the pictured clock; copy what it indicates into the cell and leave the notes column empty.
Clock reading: 9:52
